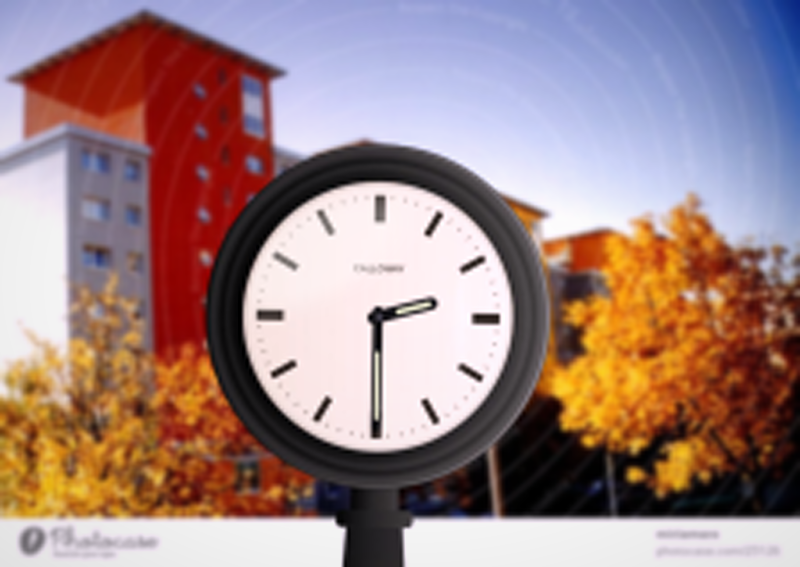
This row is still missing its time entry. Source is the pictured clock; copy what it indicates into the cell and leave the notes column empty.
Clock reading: 2:30
